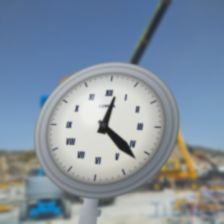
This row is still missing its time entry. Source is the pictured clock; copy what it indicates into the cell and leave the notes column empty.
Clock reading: 12:22
